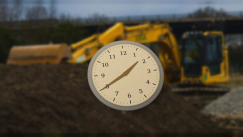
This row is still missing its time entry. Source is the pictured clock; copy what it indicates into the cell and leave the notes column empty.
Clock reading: 1:40
